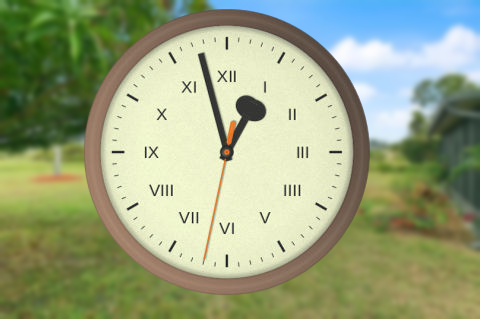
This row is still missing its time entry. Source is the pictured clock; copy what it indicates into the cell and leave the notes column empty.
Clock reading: 12:57:32
